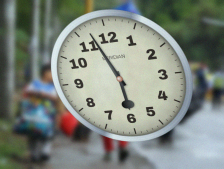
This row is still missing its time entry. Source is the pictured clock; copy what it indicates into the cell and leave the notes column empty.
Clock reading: 5:57
